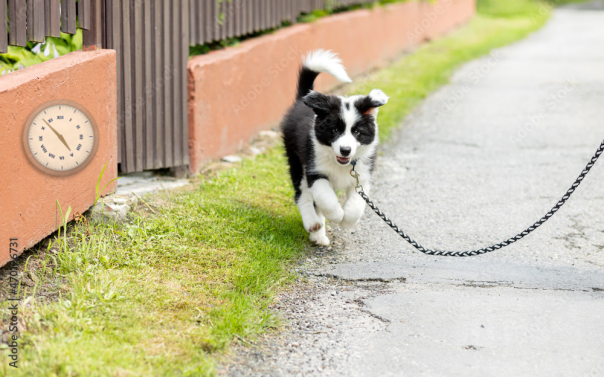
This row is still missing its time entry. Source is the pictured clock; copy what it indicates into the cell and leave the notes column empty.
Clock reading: 4:53
